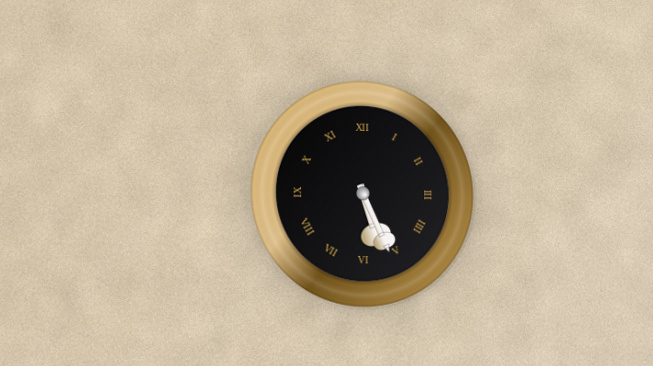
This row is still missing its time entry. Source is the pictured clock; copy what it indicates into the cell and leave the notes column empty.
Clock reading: 5:26
